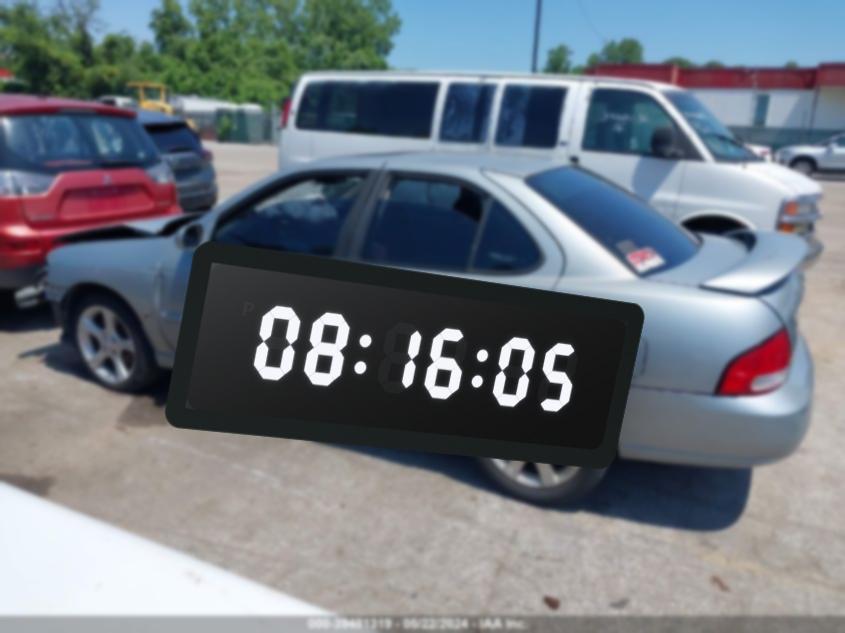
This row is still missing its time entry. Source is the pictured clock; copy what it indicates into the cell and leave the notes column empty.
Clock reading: 8:16:05
